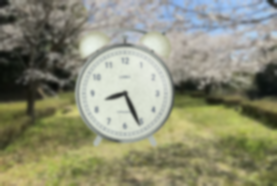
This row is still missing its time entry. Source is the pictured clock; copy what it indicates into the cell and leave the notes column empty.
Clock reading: 8:26
